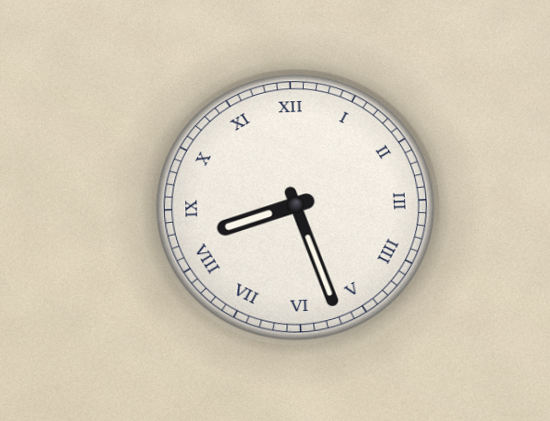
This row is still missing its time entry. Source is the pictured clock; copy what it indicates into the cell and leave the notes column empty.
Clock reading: 8:27
